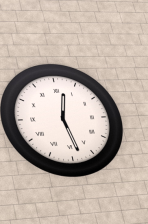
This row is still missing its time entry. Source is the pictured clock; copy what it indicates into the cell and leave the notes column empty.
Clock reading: 12:28
